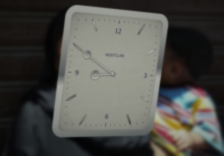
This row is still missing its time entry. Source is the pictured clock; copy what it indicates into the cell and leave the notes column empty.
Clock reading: 8:50
